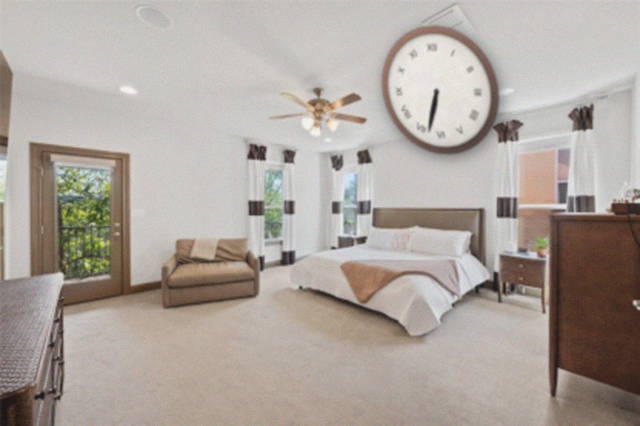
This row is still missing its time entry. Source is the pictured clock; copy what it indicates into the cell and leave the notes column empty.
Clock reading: 6:33
